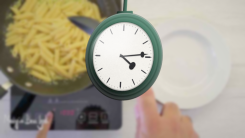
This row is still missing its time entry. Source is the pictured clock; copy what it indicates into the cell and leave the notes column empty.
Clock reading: 4:14
